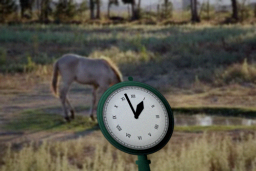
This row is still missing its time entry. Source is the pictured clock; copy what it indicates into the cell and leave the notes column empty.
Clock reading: 12:57
